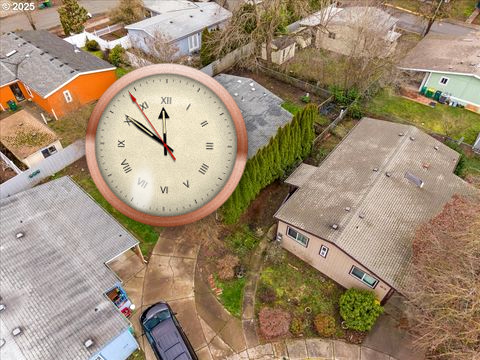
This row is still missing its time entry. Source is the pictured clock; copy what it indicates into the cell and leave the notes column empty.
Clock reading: 11:50:54
